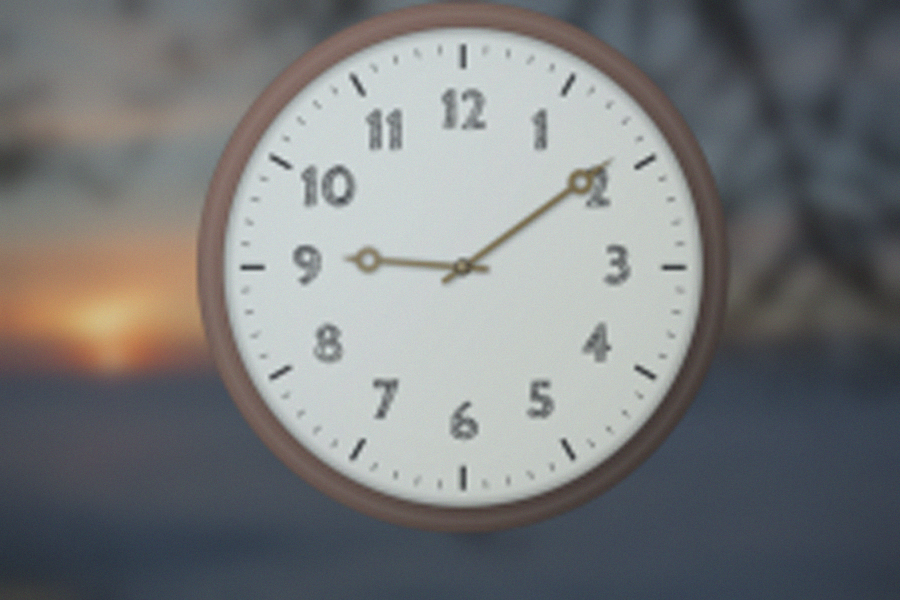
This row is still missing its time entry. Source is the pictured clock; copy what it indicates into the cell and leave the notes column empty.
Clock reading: 9:09
